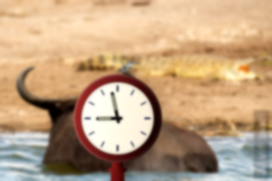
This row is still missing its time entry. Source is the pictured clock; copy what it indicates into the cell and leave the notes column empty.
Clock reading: 8:58
